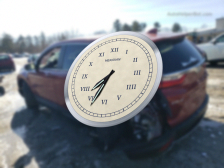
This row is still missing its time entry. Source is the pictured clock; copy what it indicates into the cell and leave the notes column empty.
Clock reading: 7:34
